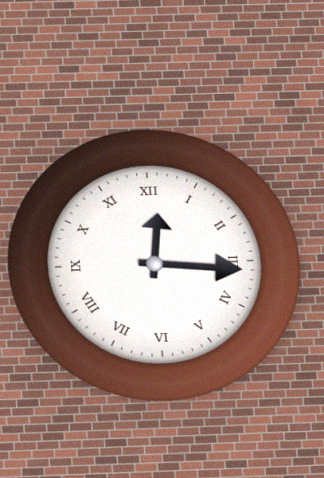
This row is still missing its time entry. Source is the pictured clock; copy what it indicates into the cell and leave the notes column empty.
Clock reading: 12:16
